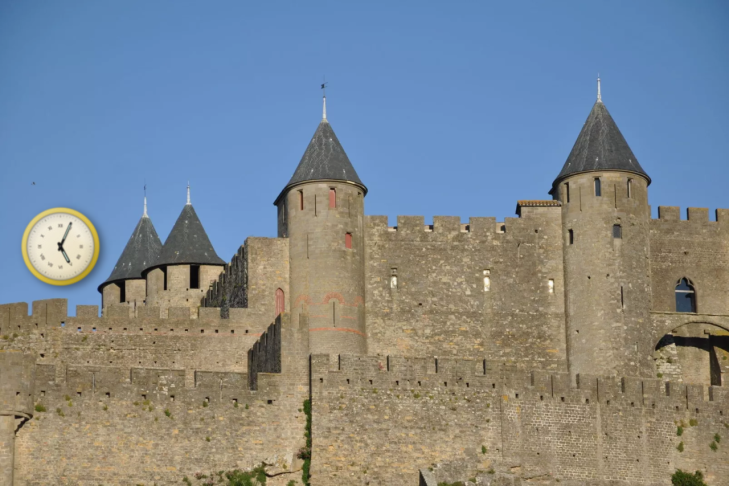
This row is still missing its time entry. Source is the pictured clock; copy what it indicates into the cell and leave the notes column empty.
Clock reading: 5:04
